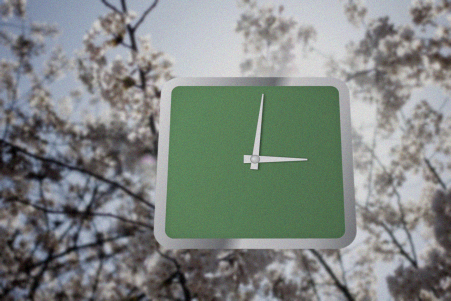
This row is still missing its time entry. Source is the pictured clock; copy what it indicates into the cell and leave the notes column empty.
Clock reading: 3:01
